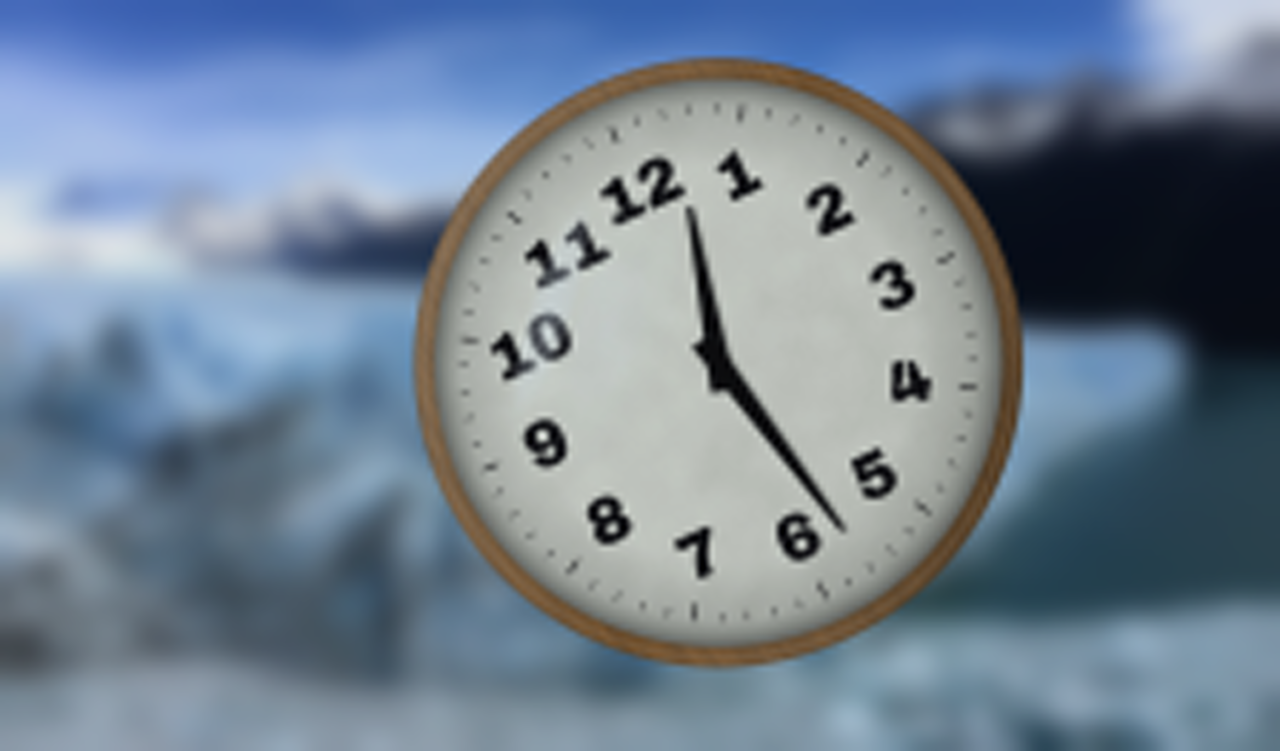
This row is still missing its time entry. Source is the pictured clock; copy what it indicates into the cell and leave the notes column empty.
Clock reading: 12:28
